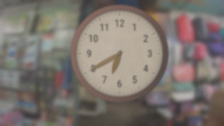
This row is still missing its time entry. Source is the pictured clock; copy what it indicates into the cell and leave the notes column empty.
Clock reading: 6:40
